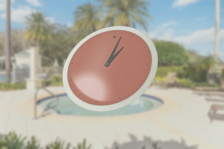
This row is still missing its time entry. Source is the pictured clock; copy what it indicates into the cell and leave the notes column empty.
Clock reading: 1:02
